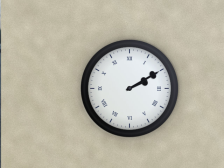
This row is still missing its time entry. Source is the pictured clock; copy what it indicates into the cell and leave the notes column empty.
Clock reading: 2:10
